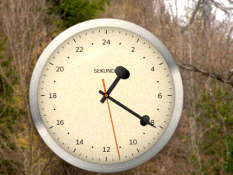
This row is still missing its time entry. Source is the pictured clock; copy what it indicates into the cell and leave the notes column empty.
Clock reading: 2:20:28
